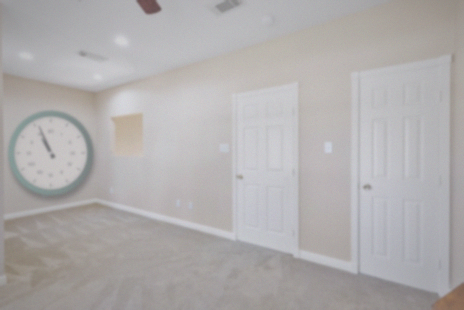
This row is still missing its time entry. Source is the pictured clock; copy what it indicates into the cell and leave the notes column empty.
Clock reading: 10:56
